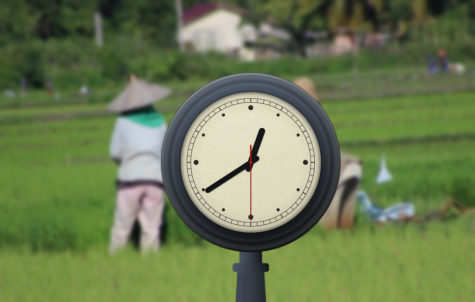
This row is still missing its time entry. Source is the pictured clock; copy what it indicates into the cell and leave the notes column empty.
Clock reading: 12:39:30
